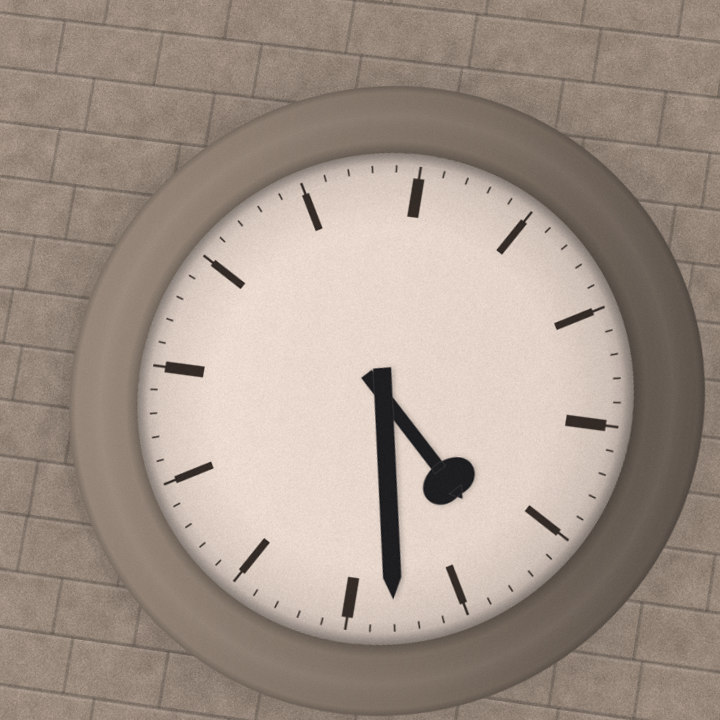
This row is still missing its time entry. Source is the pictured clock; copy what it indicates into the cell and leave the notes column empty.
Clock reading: 4:28
